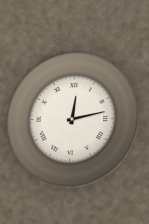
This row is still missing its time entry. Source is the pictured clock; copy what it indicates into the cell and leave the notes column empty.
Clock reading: 12:13
